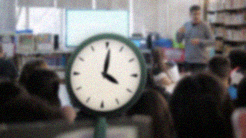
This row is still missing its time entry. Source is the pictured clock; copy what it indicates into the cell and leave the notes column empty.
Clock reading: 4:01
